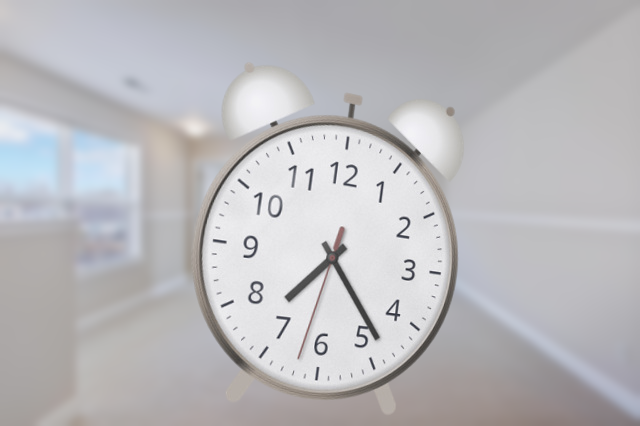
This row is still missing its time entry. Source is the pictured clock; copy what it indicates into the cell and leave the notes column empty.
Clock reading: 7:23:32
